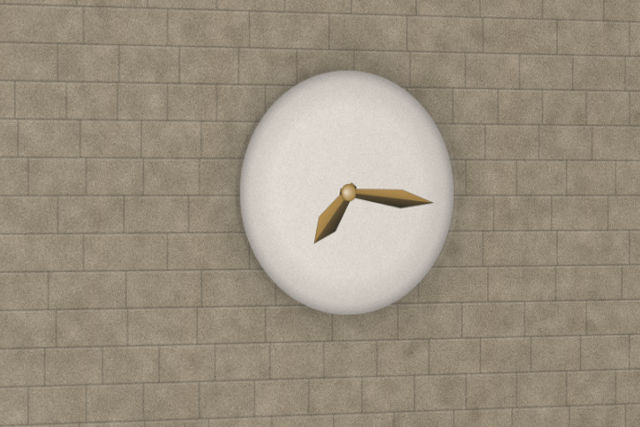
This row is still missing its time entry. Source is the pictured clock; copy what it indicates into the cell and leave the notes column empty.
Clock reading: 7:16
